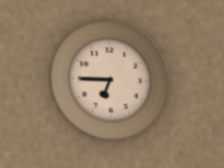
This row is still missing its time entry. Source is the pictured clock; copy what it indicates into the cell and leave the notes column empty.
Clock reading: 6:45
